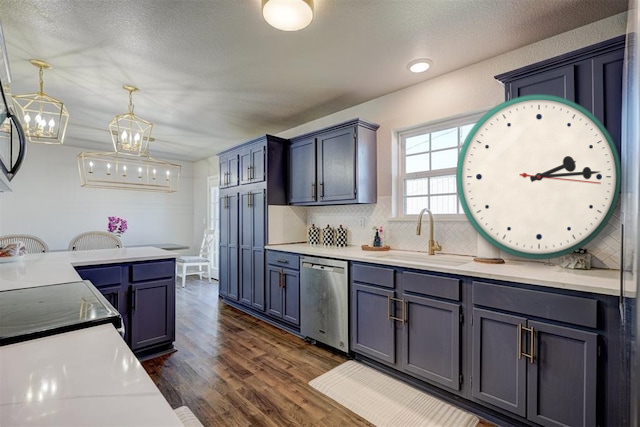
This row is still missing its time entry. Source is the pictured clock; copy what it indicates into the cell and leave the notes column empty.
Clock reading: 2:14:16
